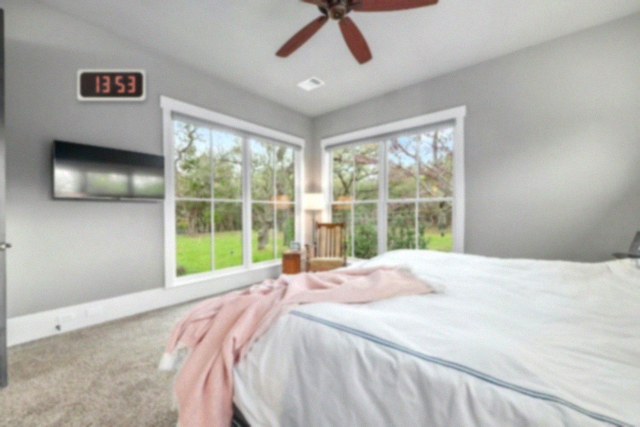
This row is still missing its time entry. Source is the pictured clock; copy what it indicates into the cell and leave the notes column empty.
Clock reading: 13:53
